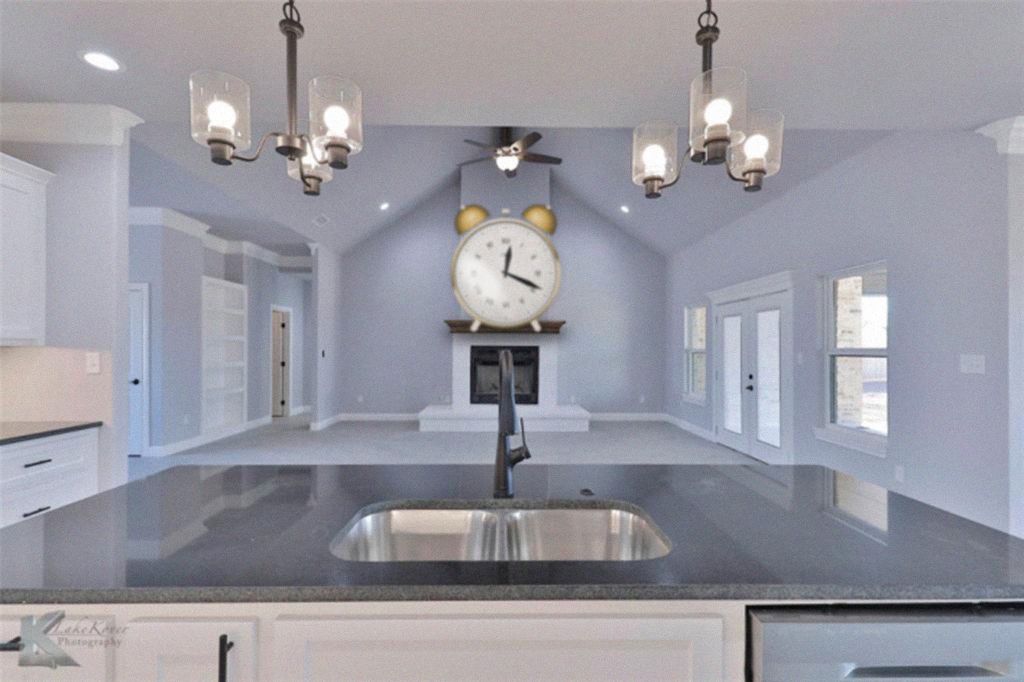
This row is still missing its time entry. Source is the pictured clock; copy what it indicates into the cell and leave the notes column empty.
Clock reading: 12:19
